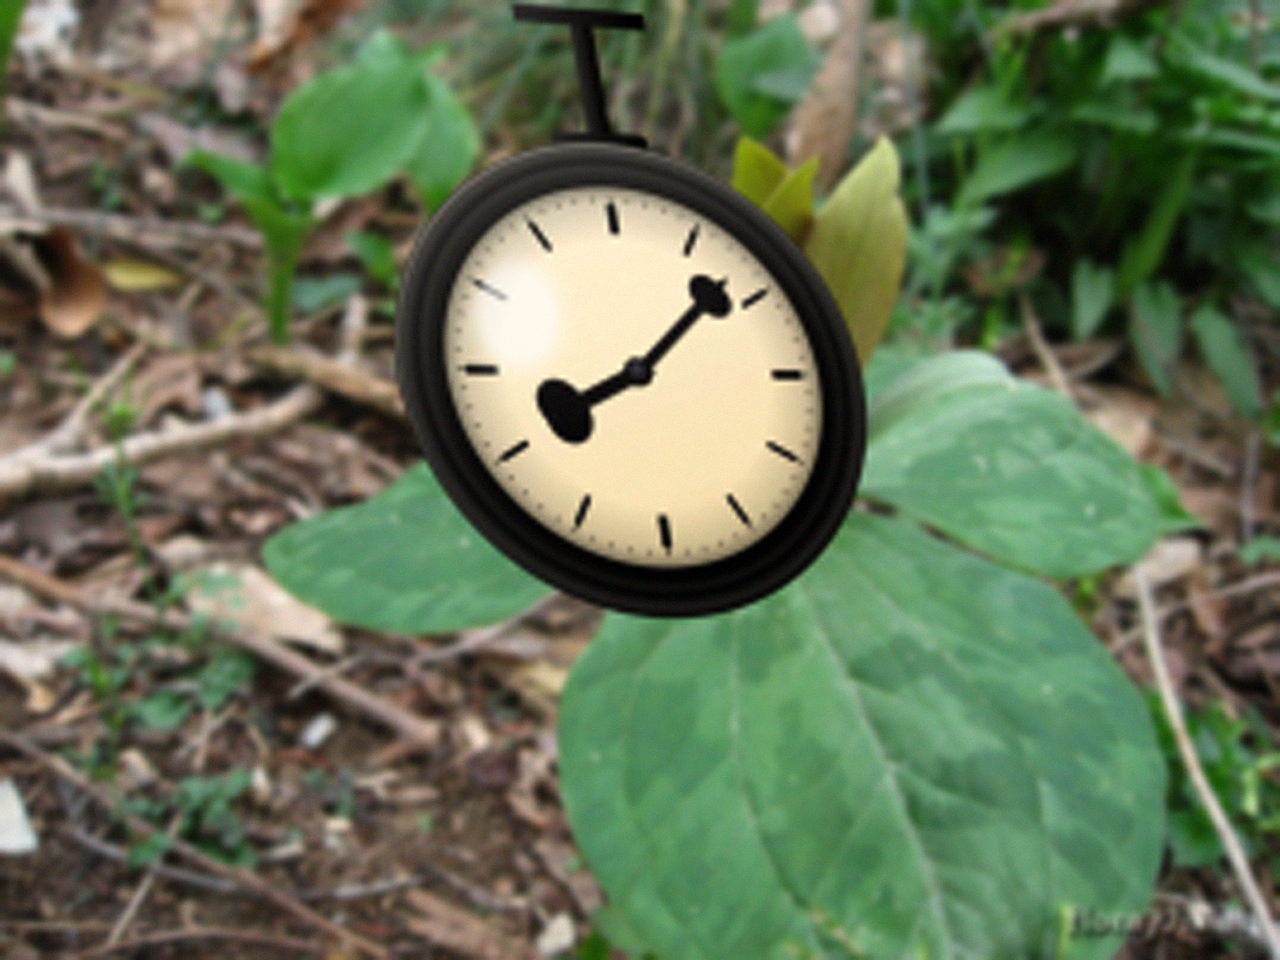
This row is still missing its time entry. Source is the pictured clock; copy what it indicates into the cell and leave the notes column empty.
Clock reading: 8:08
